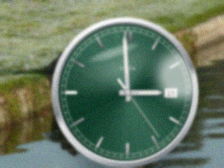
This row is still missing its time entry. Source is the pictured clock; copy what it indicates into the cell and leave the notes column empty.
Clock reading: 2:59:24
